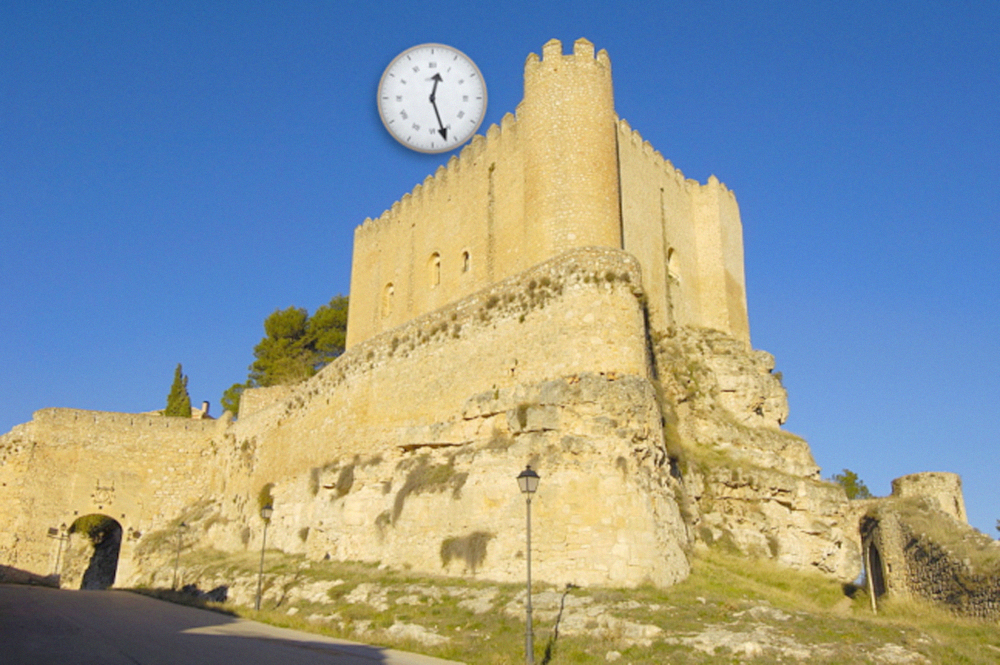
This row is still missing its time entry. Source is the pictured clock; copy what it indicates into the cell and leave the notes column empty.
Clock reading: 12:27
